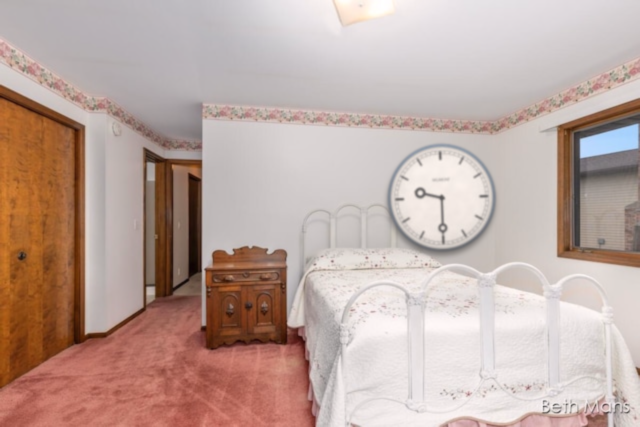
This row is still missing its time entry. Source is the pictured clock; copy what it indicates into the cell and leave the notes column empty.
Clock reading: 9:30
